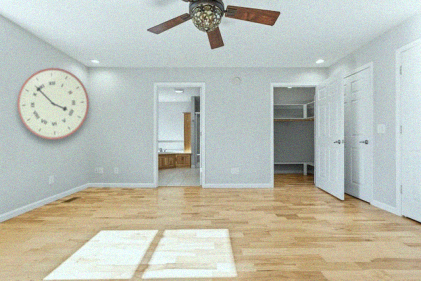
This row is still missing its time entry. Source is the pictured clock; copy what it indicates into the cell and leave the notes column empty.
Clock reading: 3:53
